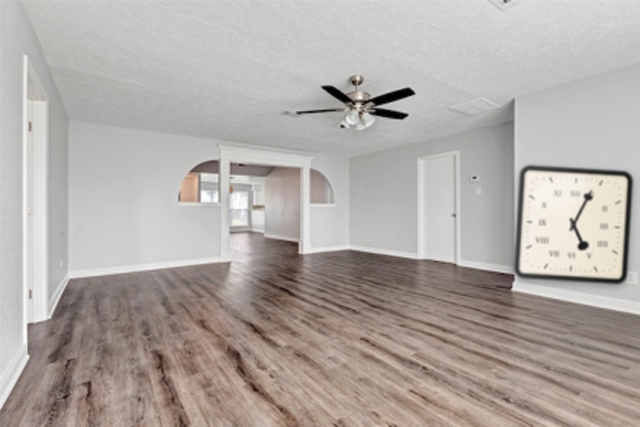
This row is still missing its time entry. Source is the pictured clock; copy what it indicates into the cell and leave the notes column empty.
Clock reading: 5:04
